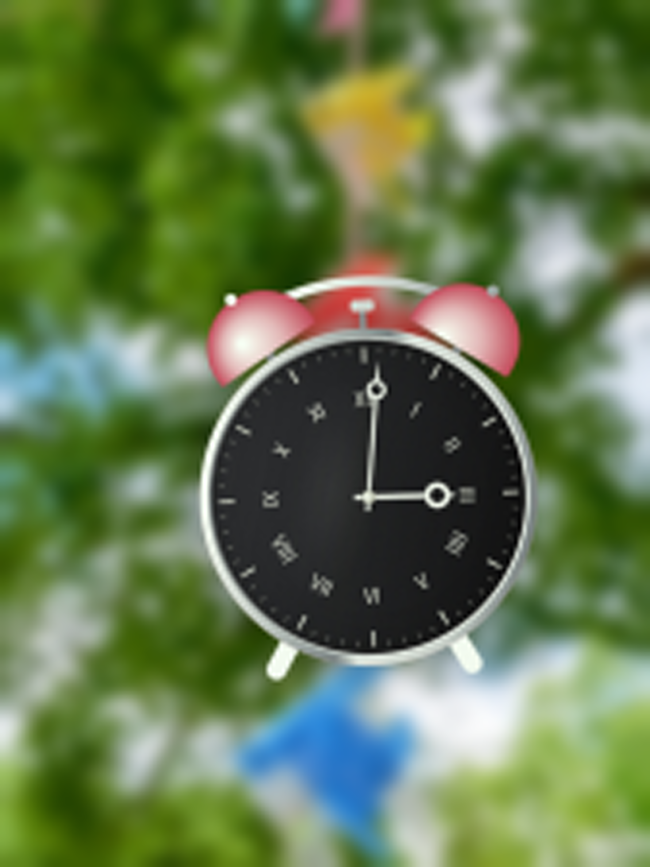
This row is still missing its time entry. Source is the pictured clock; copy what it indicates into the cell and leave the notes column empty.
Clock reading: 3:01
